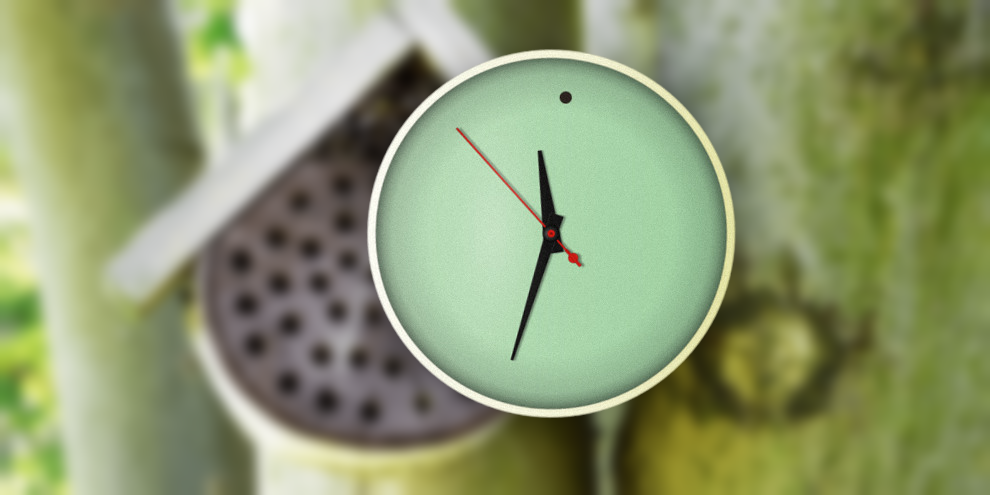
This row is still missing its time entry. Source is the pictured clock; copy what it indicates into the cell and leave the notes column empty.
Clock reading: 11:31:52
